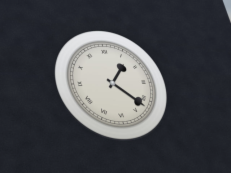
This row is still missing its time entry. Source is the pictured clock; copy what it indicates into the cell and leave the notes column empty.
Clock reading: 1:22
